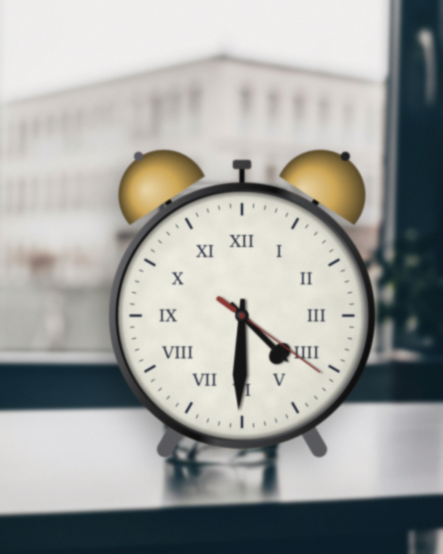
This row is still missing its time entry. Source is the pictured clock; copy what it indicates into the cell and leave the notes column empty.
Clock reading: 4:30:21
